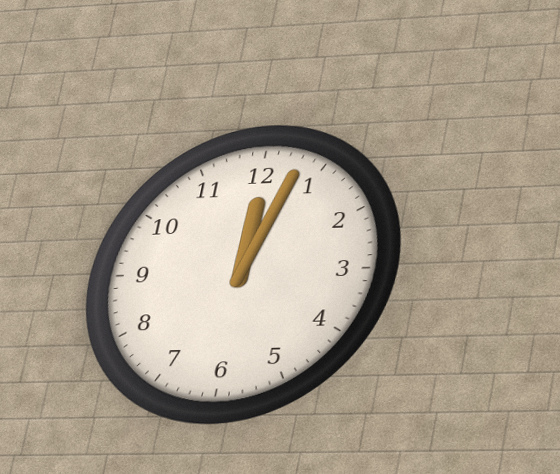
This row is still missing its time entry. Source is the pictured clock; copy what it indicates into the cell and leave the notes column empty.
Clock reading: 12:03
